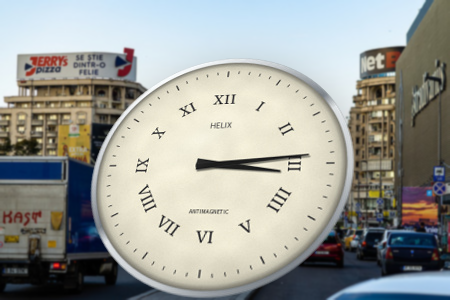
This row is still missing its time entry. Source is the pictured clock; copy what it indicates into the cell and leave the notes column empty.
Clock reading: 3:14
